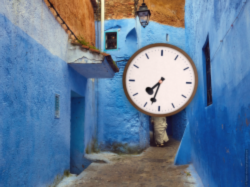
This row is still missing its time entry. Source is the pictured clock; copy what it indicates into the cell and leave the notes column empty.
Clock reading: 7:33
